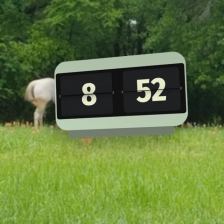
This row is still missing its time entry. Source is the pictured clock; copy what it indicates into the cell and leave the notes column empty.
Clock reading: 8:52
